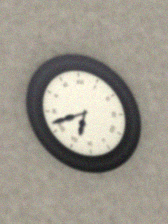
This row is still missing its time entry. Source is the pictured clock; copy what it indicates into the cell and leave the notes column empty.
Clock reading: 6:42
